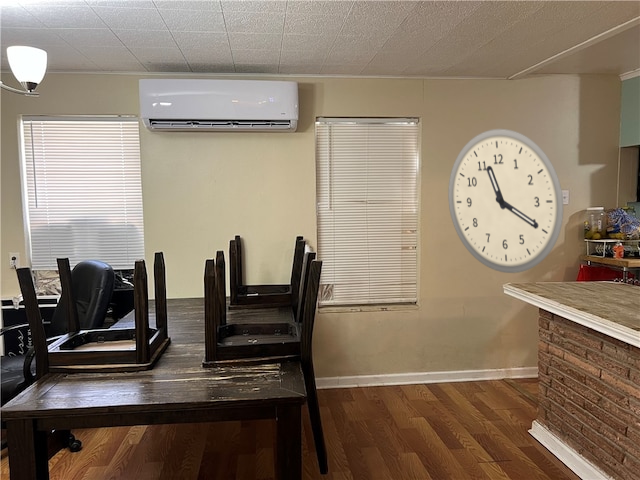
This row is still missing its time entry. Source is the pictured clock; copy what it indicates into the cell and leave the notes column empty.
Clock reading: 11:20
